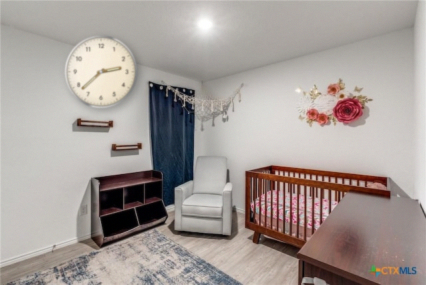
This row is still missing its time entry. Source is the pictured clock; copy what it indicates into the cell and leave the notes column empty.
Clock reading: 2:38
